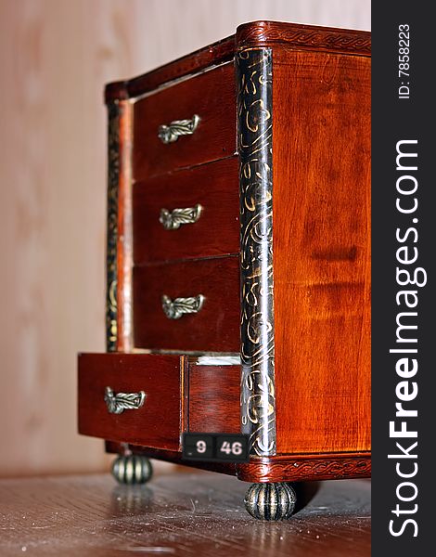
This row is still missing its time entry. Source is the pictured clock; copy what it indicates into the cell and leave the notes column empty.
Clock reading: 9:46
